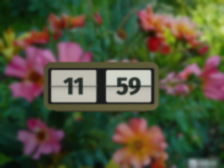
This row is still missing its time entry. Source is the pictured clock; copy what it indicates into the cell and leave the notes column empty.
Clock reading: 11:59
